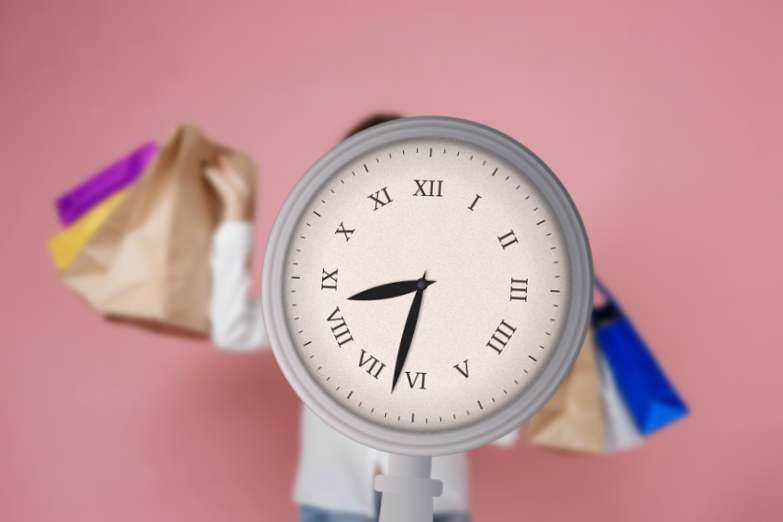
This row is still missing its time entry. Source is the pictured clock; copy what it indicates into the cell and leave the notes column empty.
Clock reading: 8:32
